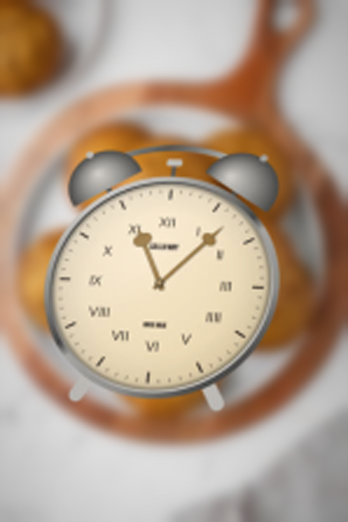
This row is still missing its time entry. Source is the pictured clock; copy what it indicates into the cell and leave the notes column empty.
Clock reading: 11:07
